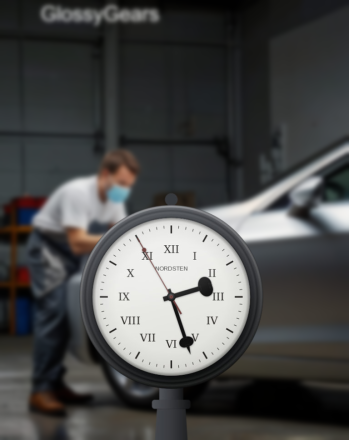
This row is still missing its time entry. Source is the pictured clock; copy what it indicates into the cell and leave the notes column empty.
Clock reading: 2:26:55
